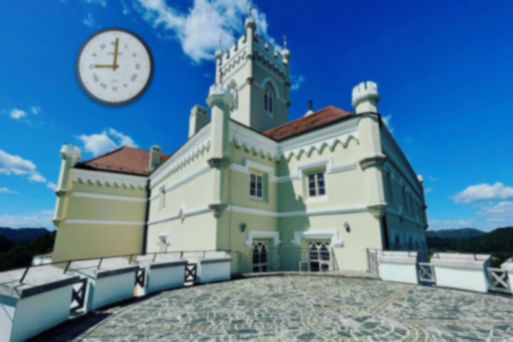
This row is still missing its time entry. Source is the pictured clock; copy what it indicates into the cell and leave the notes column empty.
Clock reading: 9:01
